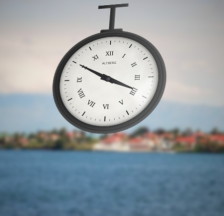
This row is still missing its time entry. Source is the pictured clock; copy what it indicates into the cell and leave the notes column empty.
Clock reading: 3:50
